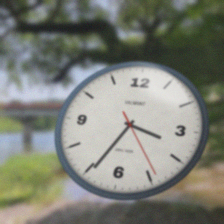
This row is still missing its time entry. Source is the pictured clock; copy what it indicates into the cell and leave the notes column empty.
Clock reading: 3:34:24
